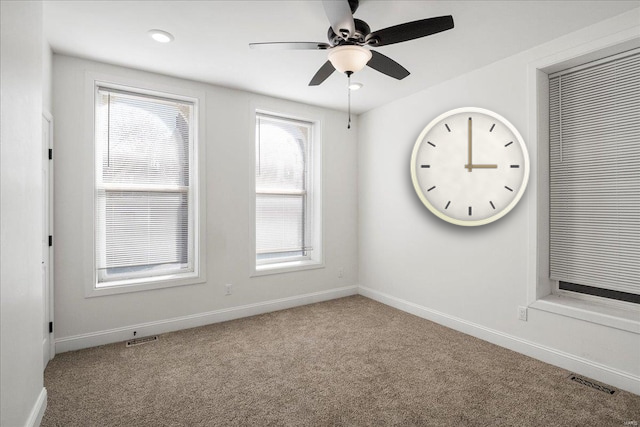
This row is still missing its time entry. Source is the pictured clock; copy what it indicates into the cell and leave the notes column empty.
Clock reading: 3:00
